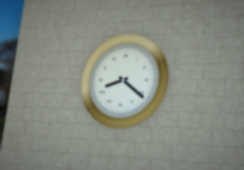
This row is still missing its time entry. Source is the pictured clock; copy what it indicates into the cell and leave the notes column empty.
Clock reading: 8:21
